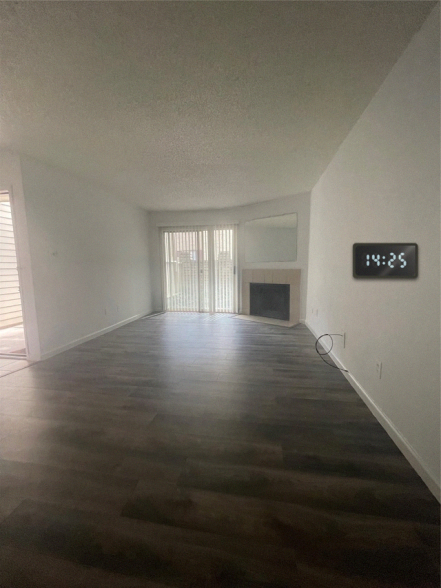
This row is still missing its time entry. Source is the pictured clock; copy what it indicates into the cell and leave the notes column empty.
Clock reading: 14:25
